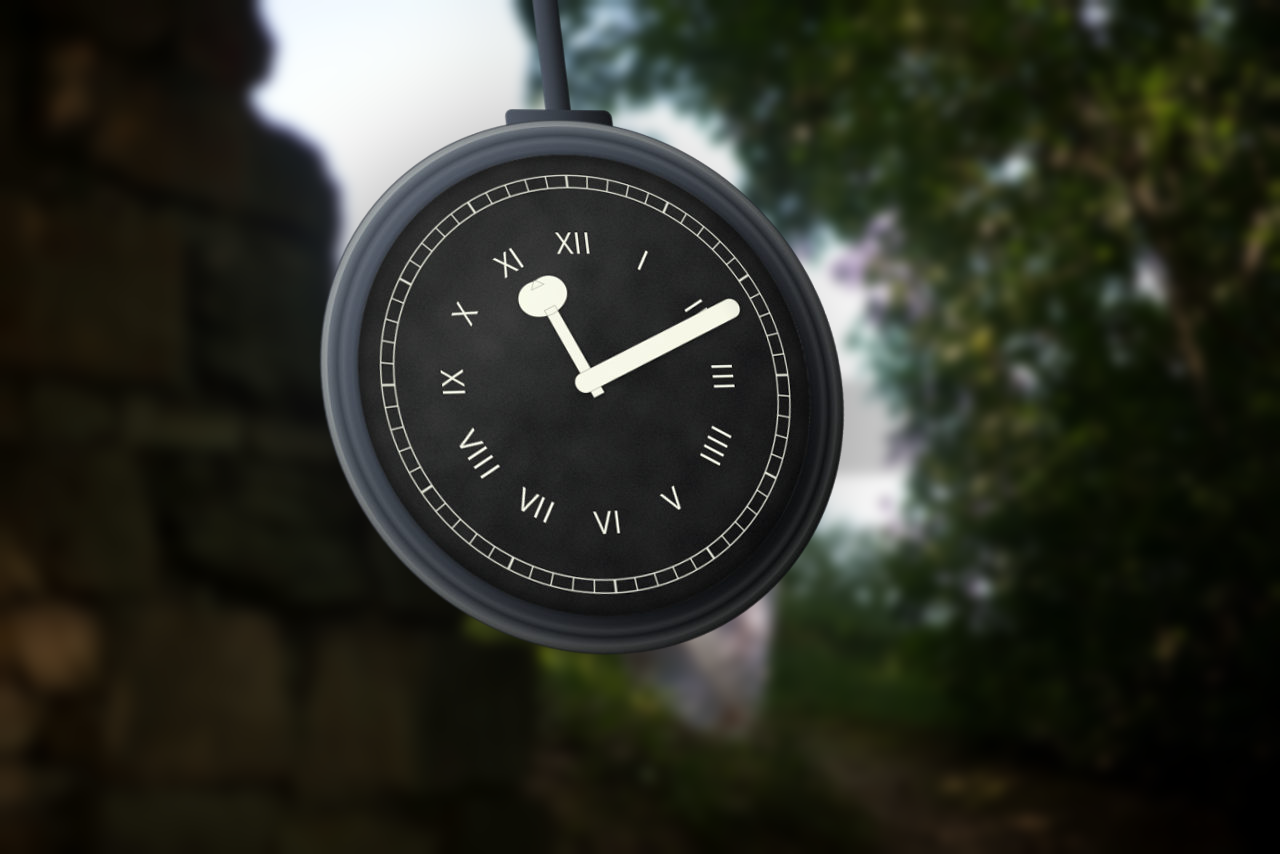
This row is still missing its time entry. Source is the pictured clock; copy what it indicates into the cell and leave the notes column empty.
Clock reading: 11:11
